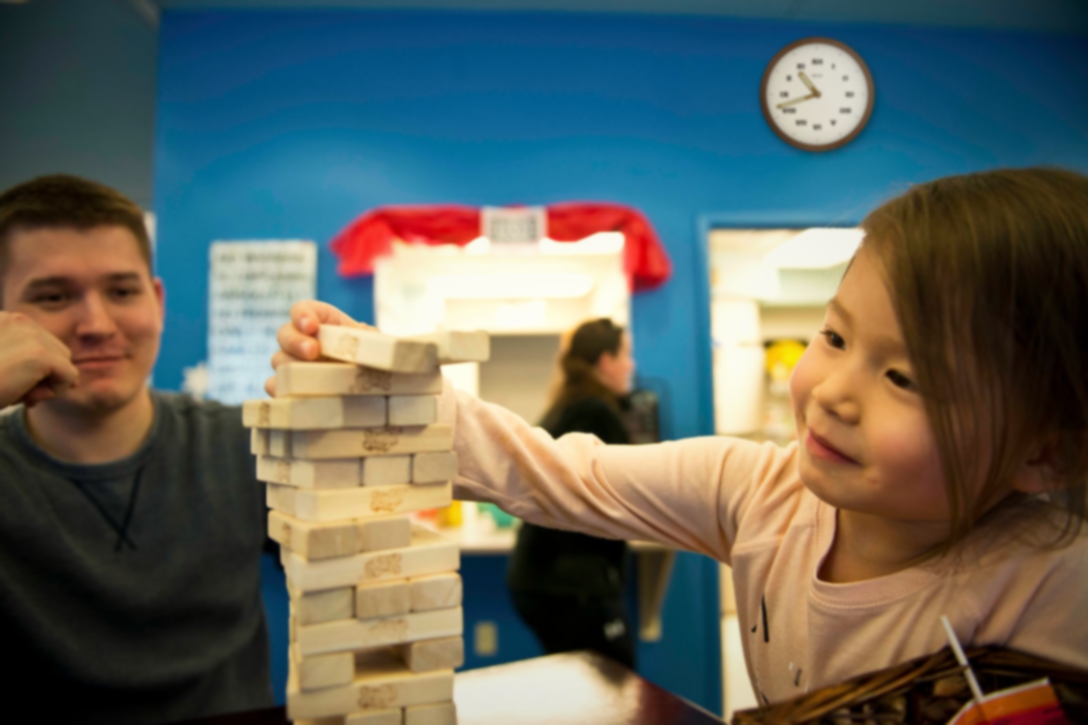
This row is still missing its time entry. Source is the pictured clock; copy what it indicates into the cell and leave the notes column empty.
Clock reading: 10:42
